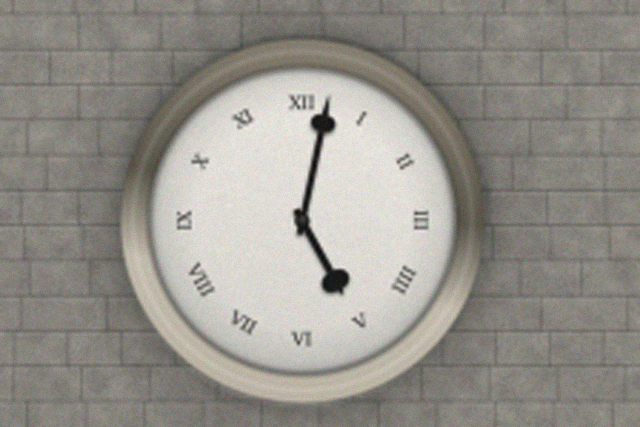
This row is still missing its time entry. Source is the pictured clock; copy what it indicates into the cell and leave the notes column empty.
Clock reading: 5:02
